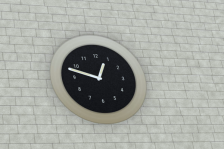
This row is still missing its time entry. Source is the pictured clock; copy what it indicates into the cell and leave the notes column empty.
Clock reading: 12:48
